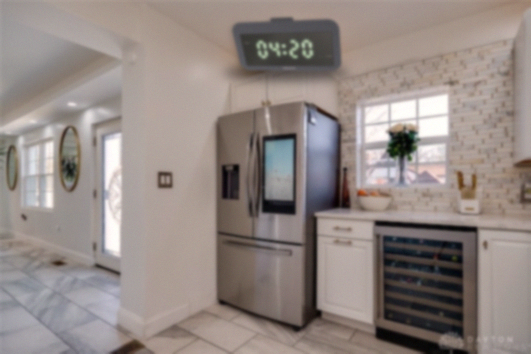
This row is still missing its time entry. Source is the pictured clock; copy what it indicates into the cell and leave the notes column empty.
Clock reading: 4:20
